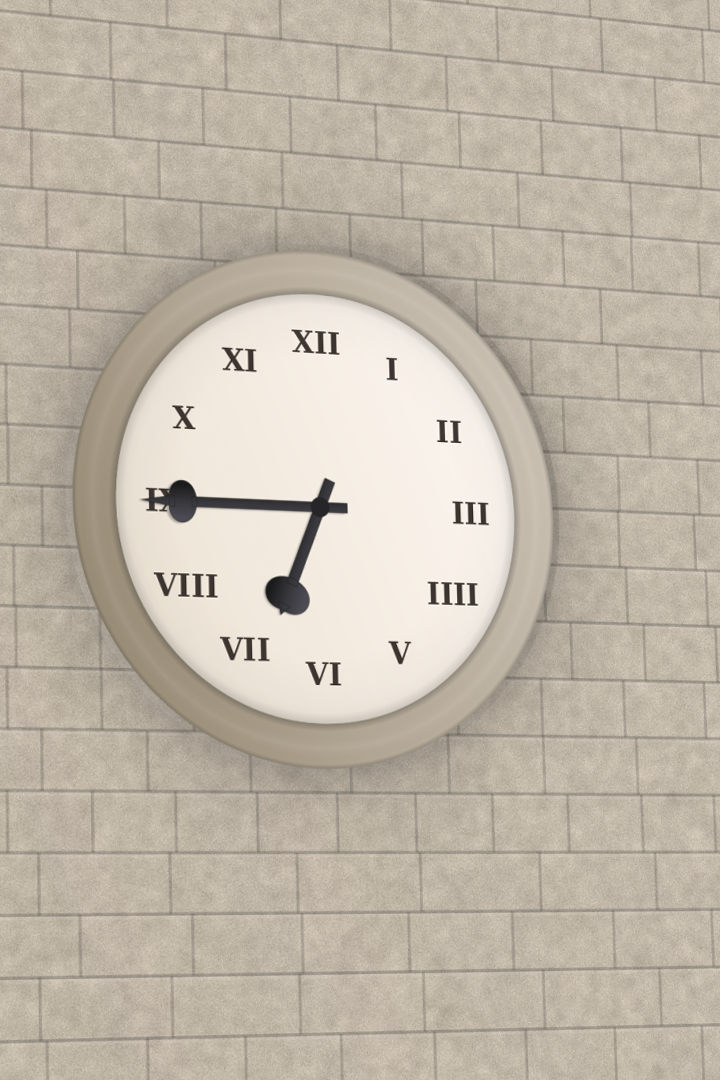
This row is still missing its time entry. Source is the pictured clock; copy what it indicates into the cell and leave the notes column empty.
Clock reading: 6:45
